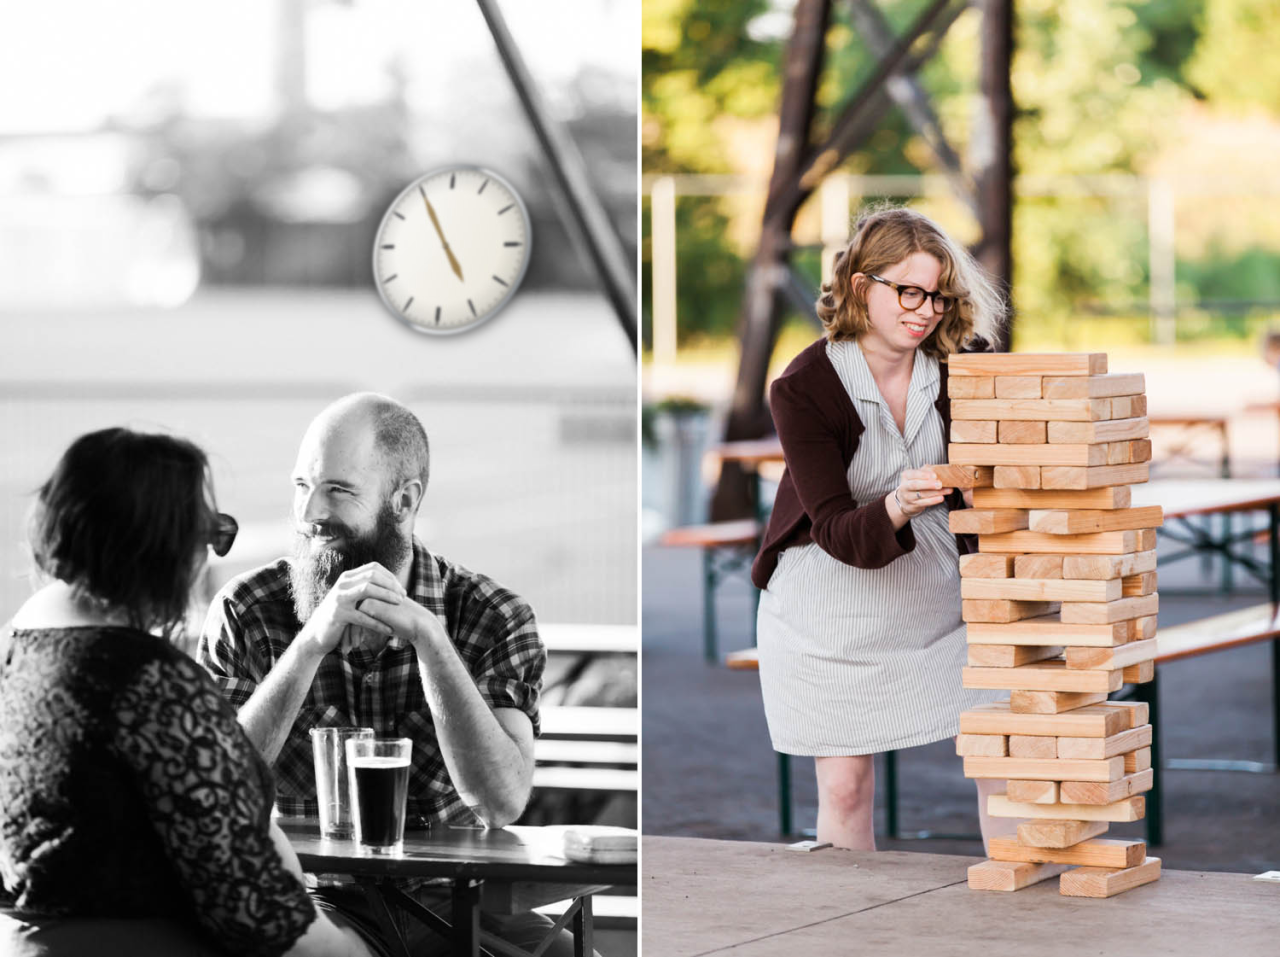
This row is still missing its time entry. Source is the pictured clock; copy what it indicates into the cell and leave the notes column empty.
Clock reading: 4:55
